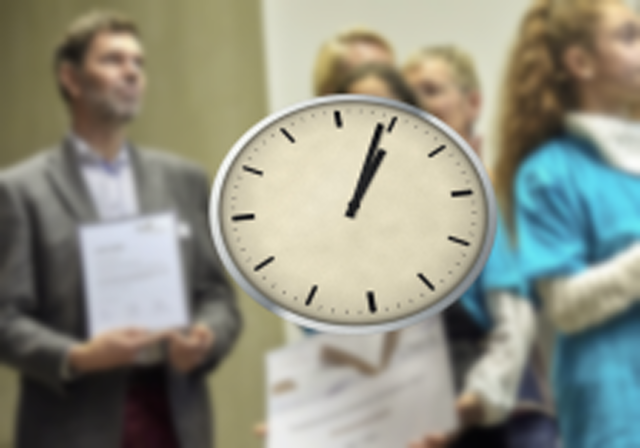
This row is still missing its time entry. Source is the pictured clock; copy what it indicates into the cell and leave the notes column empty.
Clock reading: 1:04
